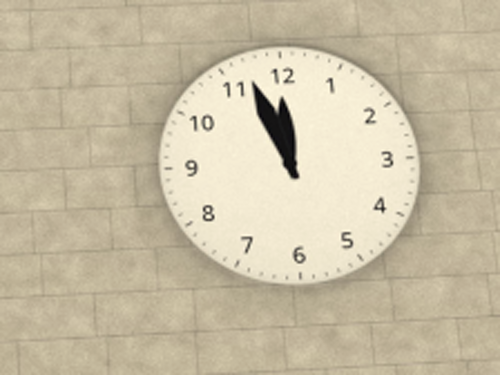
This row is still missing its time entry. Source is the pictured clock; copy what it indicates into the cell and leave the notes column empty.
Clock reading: 11:57
